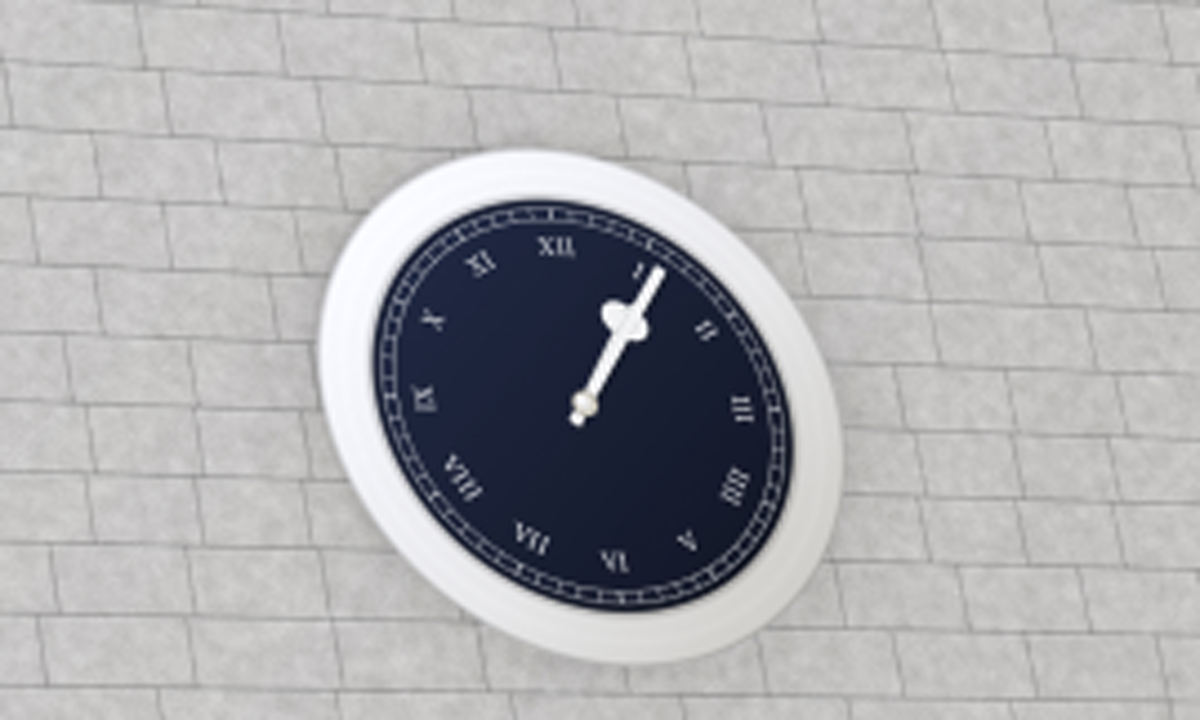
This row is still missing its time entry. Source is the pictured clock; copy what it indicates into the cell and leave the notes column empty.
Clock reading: 1:06
